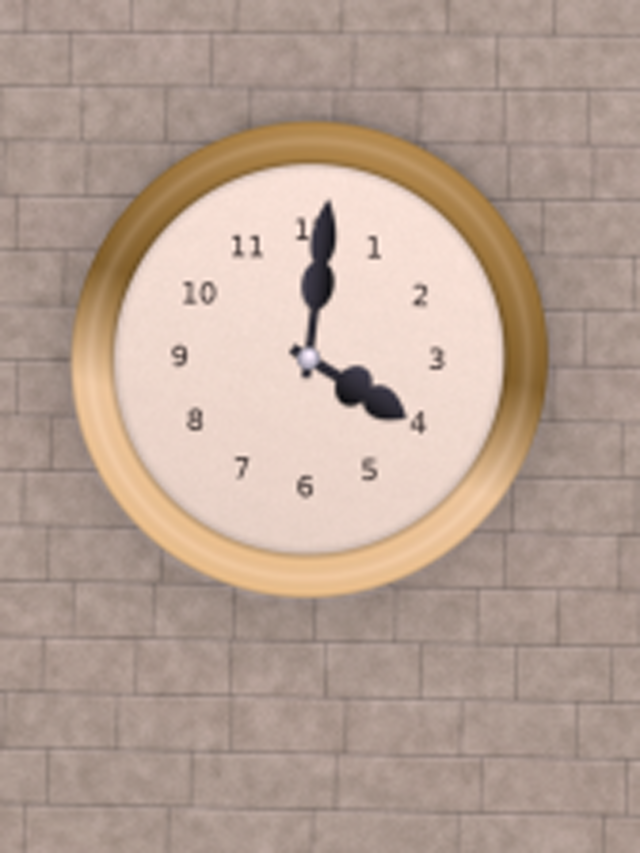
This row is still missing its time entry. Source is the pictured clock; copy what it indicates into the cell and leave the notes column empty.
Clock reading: 4:01
